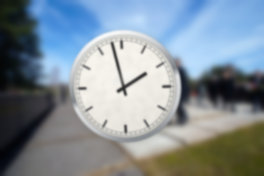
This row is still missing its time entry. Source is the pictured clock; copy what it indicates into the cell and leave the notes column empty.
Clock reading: 1:58
